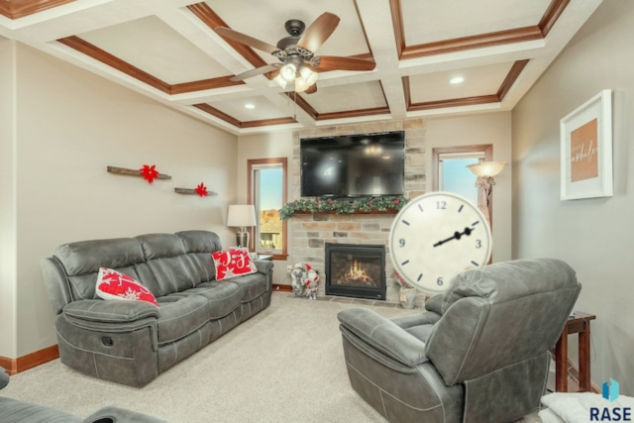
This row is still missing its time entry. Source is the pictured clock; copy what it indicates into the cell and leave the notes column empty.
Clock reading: 2:11
